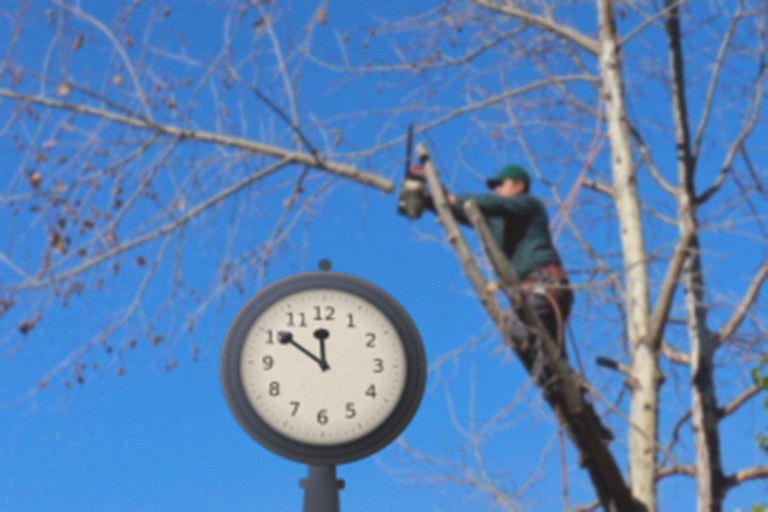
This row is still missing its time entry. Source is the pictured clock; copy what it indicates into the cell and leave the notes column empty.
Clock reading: 11:51
